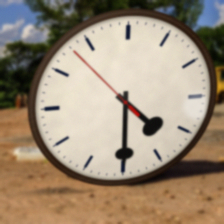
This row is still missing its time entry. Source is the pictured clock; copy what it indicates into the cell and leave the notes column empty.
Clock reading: 4:29:53
